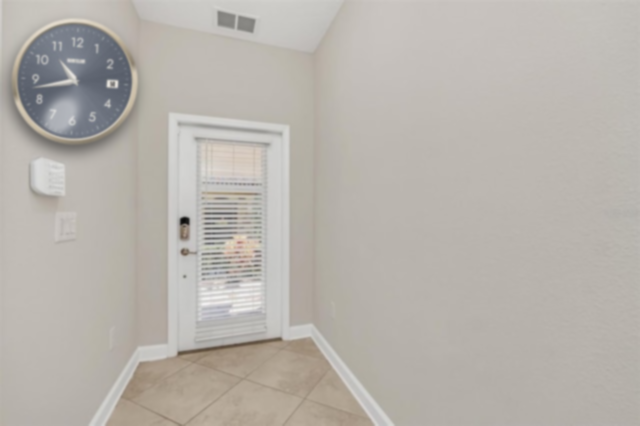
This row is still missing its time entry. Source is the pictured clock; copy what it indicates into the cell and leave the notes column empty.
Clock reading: 10:43
